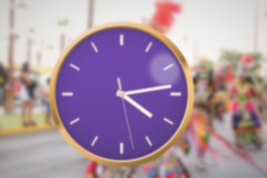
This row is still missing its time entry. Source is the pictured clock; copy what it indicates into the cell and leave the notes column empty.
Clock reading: 4:13:28
